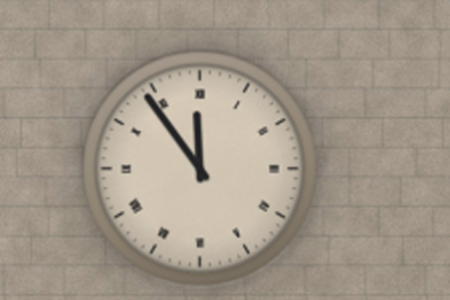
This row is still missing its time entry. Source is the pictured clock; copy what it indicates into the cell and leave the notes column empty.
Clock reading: 11:54
